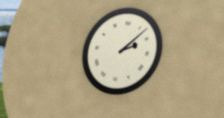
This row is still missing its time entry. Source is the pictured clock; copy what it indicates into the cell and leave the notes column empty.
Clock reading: 2:07
